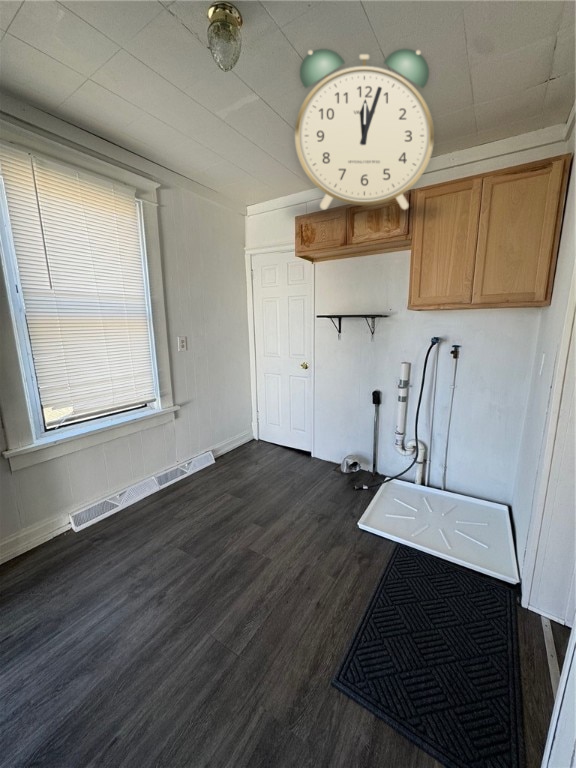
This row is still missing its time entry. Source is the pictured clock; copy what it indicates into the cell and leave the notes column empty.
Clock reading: 12:03
